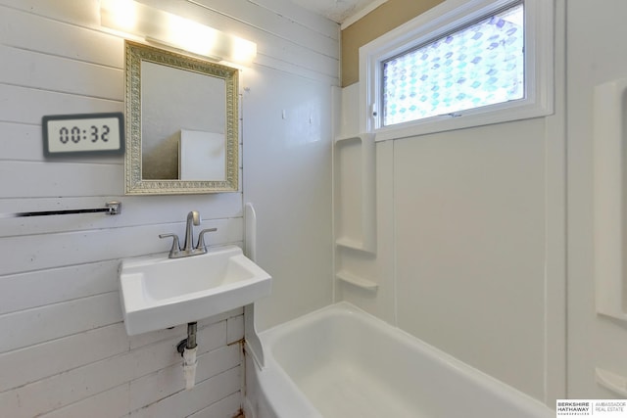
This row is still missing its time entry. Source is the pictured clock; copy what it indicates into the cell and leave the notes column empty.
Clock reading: 0:32
